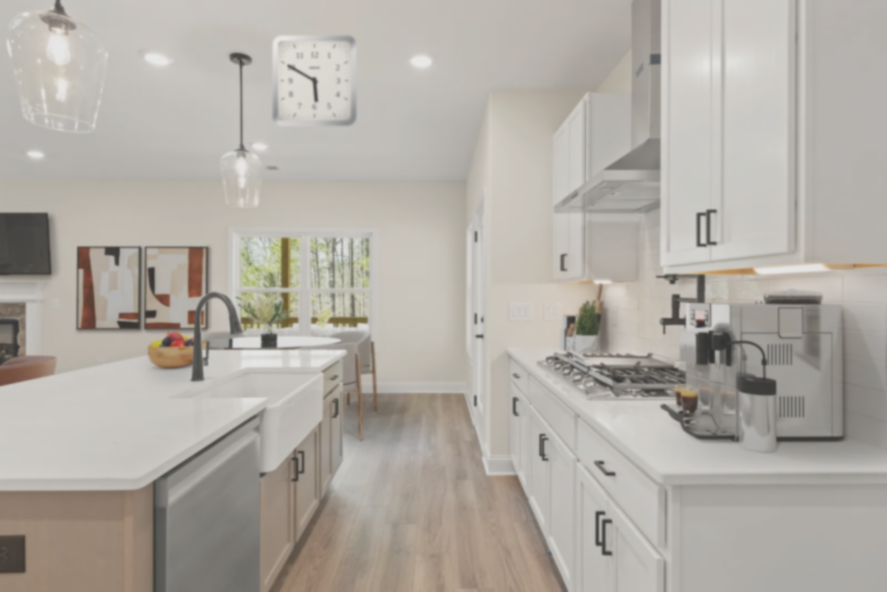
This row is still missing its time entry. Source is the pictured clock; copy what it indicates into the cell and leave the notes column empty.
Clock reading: 5:50
